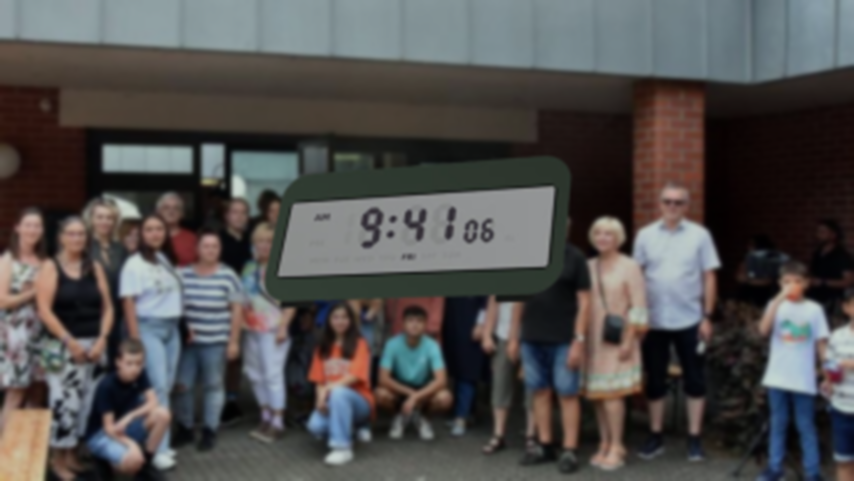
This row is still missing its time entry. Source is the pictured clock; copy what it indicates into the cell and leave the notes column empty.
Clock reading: 9:41:06
